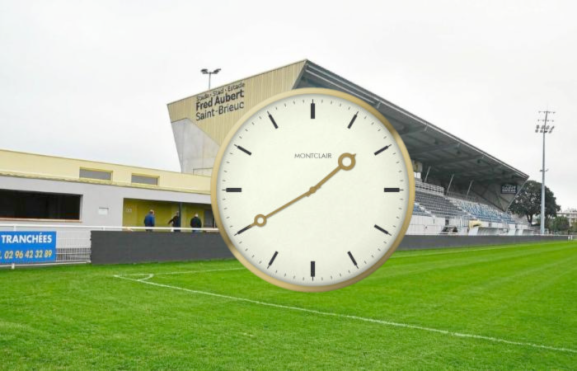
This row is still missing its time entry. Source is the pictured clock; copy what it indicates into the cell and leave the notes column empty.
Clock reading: 1:40
